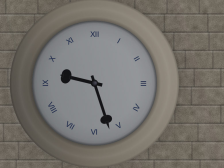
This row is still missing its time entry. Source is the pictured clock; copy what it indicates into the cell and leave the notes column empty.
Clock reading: 9:27
